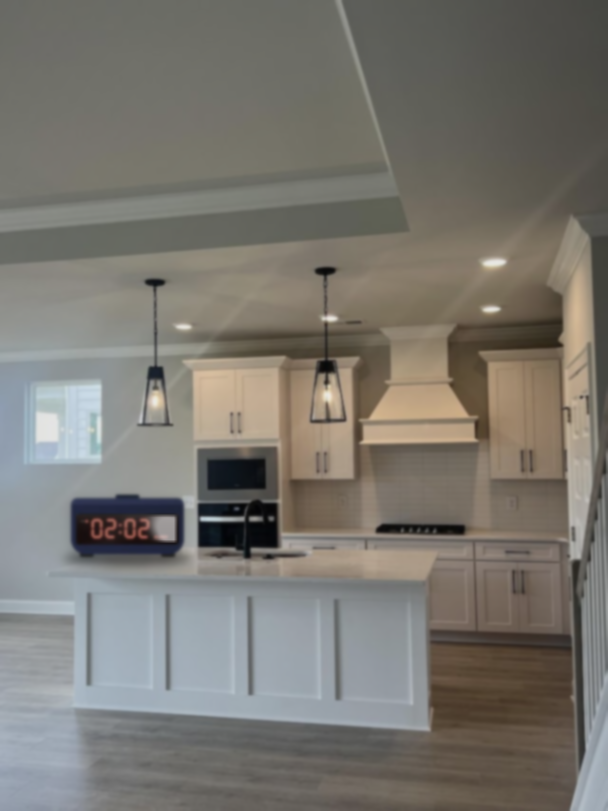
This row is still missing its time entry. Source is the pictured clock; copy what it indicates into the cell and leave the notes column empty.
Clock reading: 2:02
